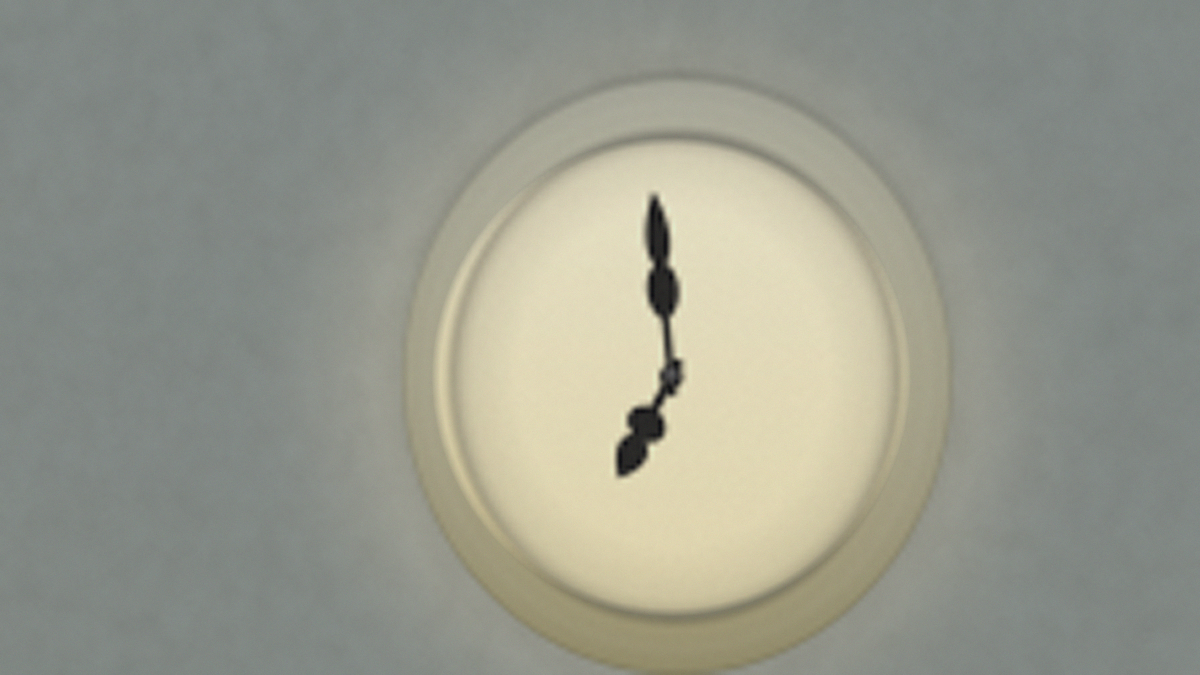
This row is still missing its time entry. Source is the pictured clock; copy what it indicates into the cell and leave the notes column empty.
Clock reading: 6:59
